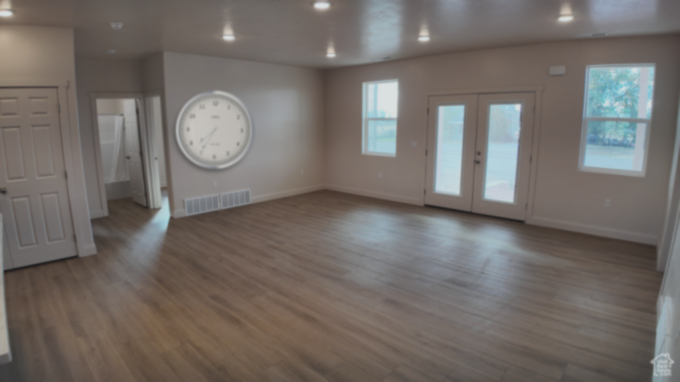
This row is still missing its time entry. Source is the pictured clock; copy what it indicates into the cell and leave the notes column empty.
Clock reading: 7:35
